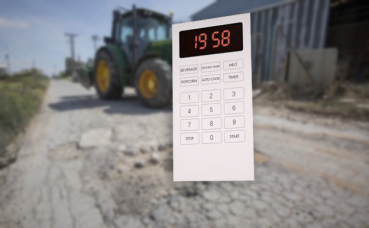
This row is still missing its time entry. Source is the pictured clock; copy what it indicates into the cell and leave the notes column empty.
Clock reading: 19:58
